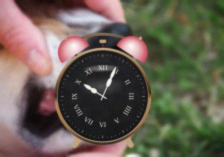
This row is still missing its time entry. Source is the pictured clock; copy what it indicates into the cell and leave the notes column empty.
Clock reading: 10:04
